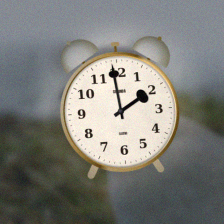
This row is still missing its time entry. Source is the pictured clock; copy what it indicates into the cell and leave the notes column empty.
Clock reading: 1:59
